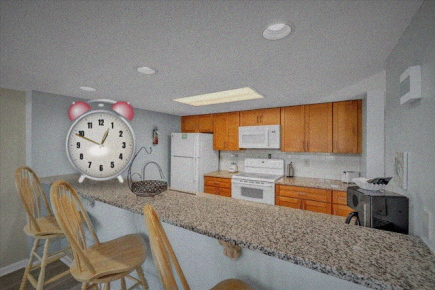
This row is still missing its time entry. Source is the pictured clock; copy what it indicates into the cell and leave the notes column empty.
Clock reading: 12:49
